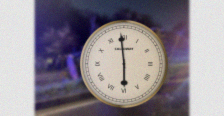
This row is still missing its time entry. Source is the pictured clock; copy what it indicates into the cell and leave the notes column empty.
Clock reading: 5:59
